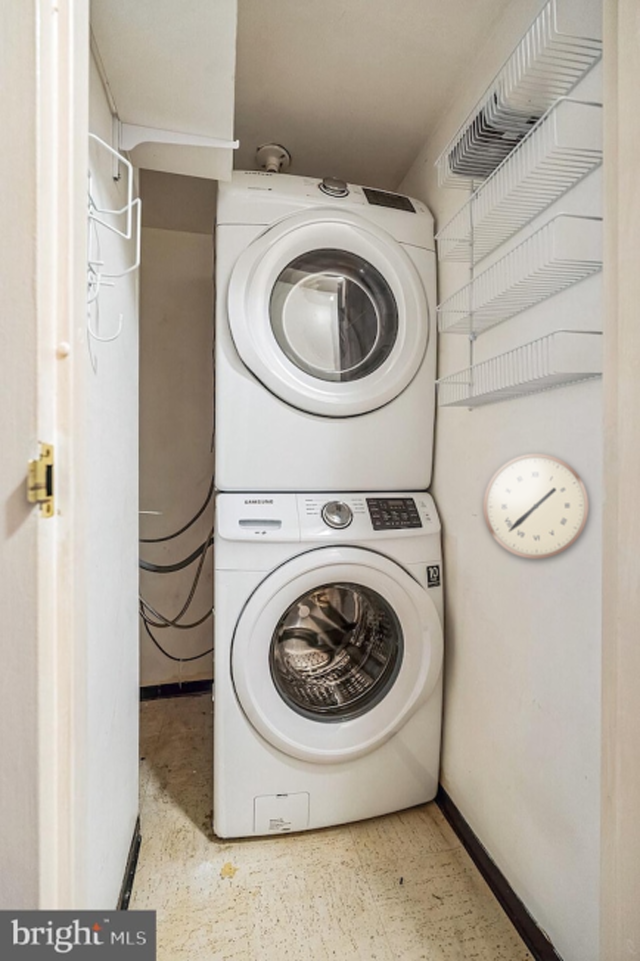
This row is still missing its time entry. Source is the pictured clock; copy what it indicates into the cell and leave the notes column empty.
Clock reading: 1:38
